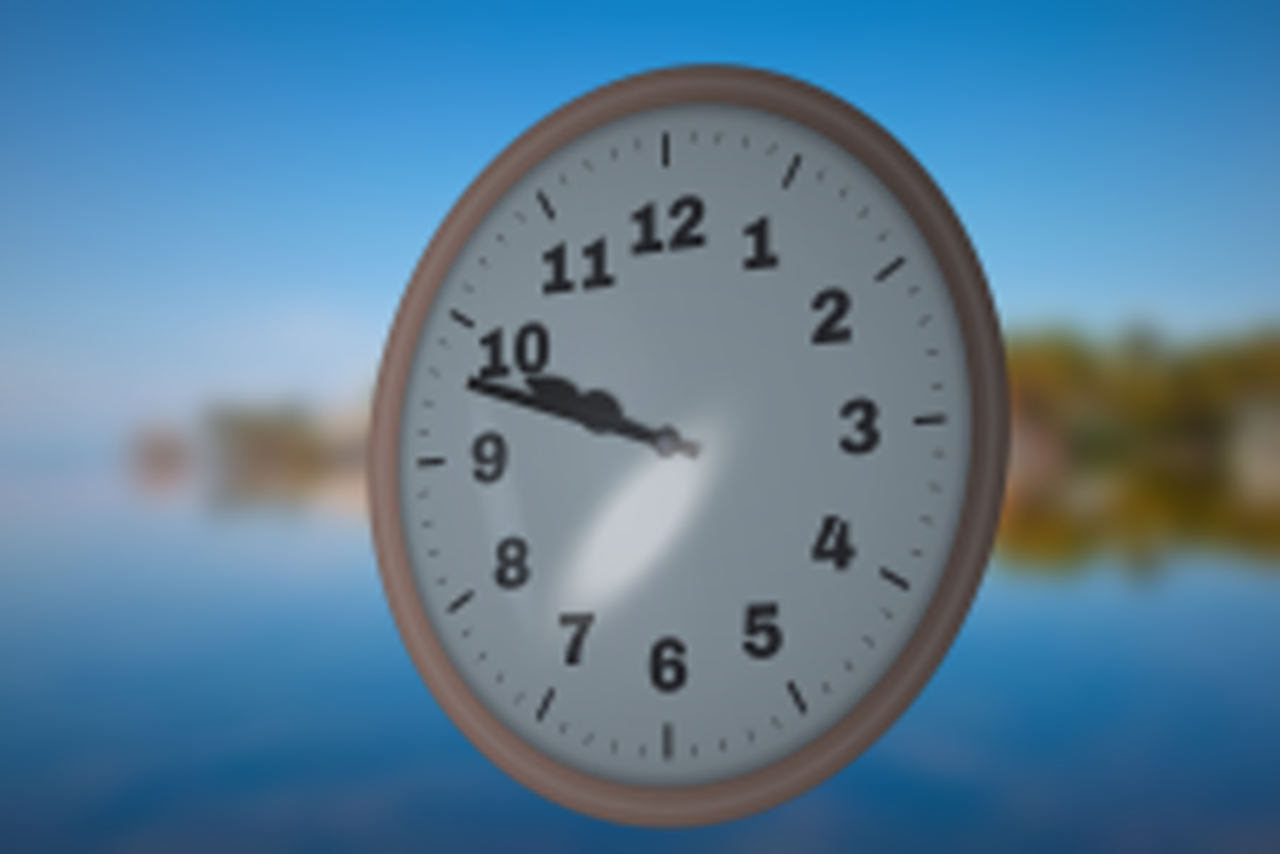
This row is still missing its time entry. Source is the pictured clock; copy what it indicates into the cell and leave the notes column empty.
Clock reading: 9:48
